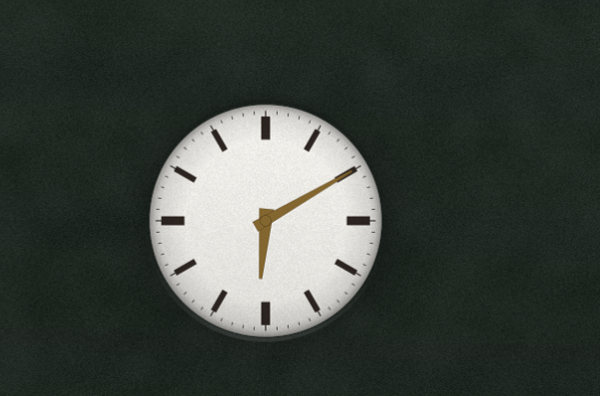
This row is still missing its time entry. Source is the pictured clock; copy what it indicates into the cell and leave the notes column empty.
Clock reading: 6:10
